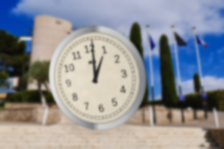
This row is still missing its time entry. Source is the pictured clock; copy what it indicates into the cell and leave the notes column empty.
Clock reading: 1:01
